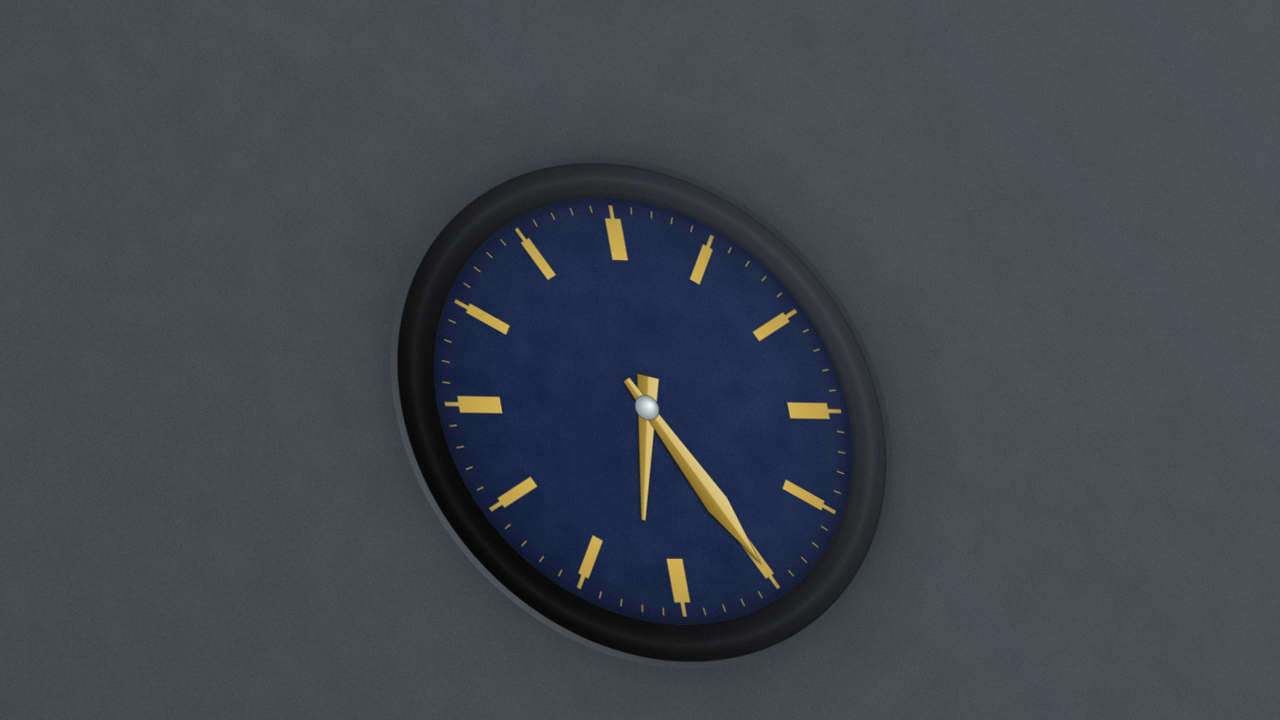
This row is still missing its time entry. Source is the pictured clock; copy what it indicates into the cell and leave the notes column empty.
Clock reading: 6:25
